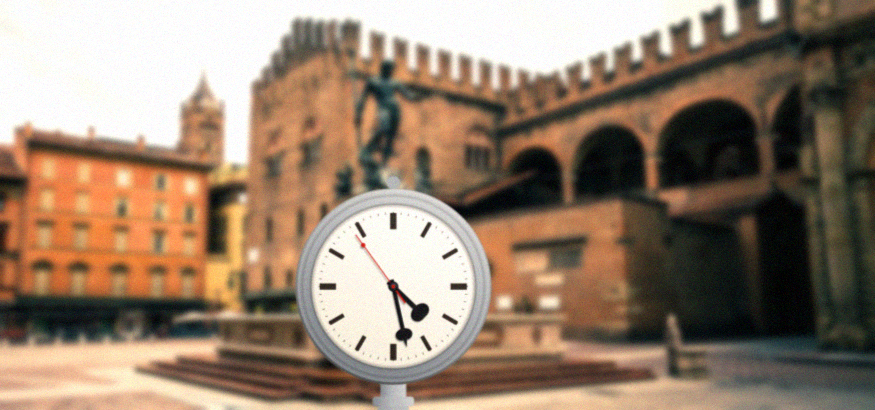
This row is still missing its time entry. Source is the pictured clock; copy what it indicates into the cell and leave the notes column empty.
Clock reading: 4:27:54
